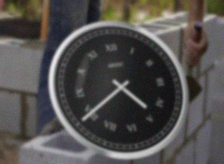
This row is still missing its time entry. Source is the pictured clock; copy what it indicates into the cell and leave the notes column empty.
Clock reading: 4:40
